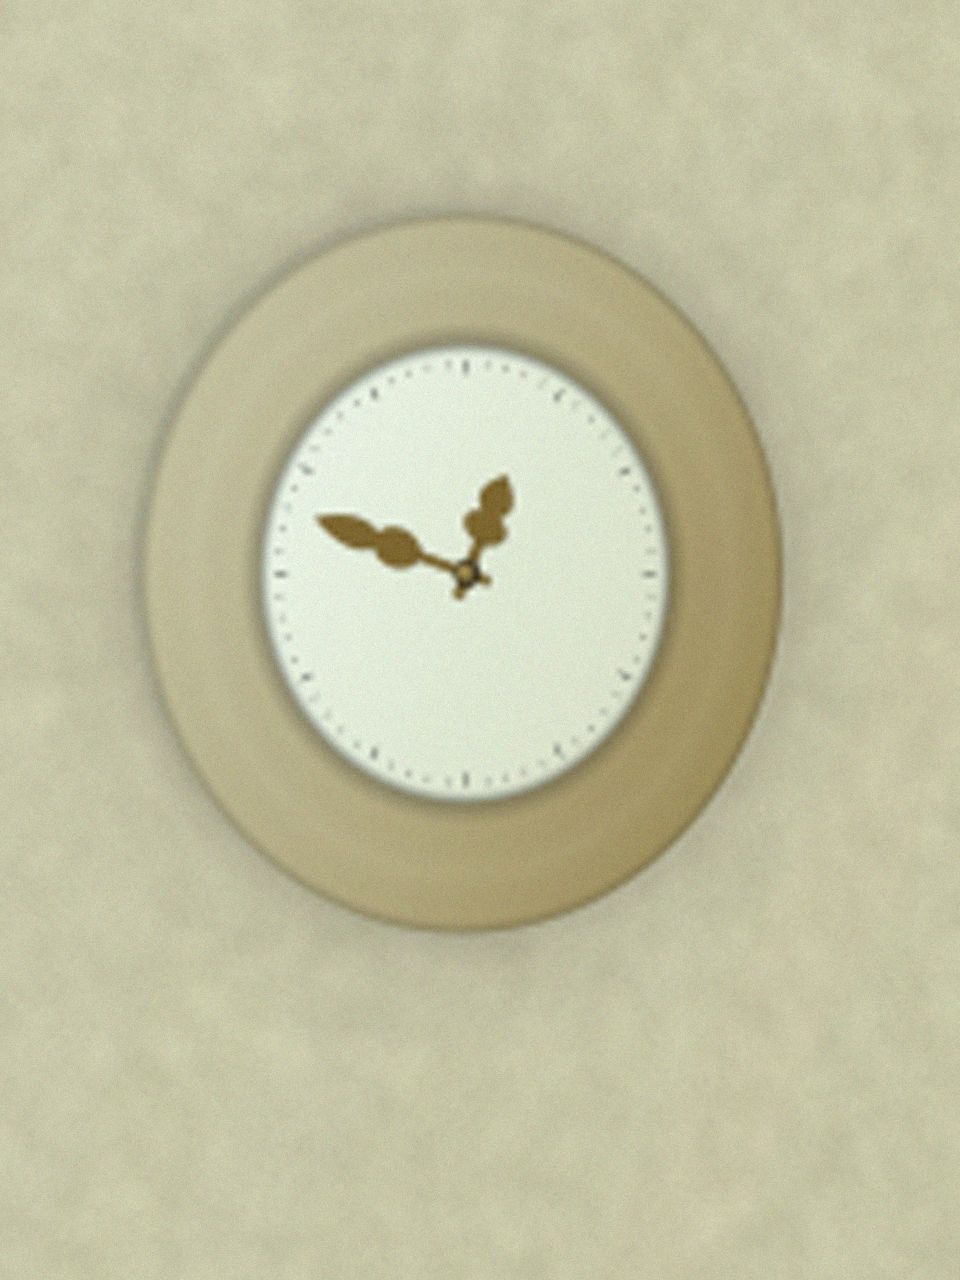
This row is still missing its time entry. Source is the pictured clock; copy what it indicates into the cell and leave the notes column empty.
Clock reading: 12:48
